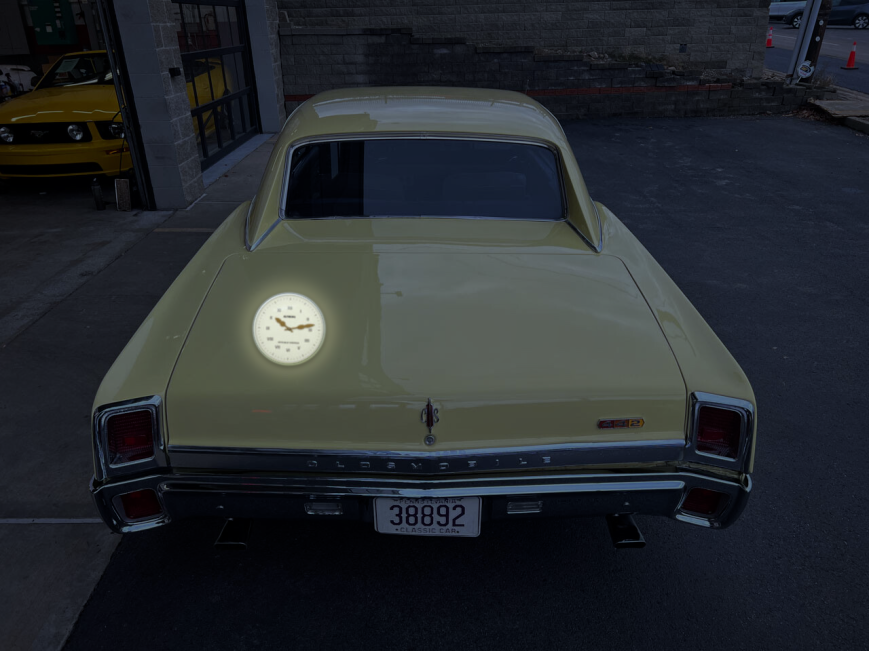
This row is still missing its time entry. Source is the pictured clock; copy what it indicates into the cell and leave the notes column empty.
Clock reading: 10:13
